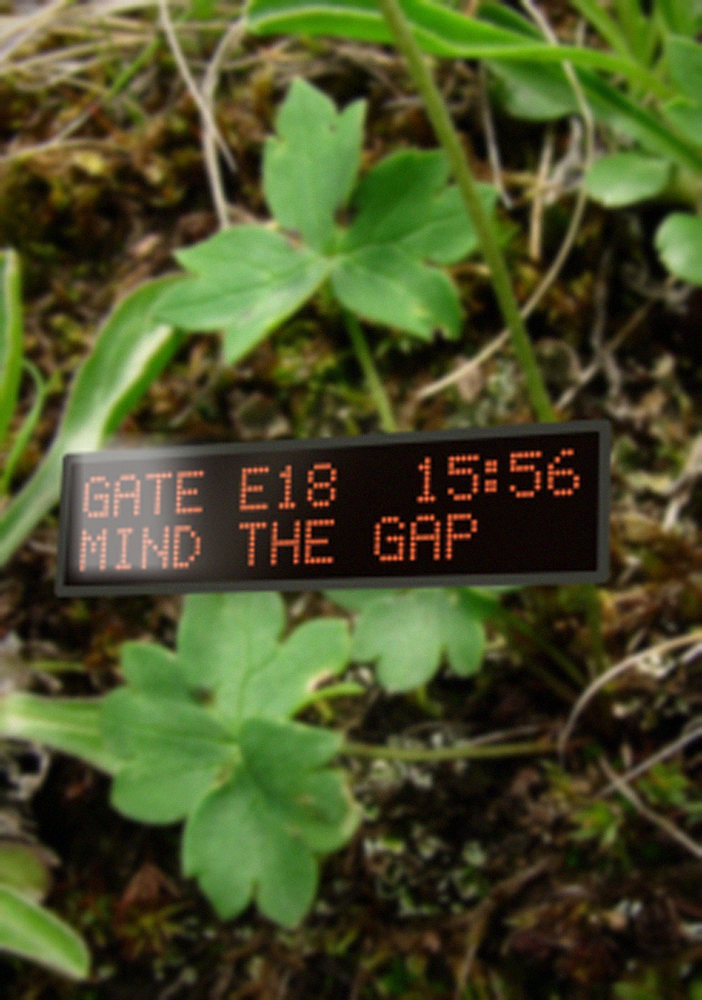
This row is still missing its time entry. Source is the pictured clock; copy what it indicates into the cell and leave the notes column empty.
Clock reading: 15:56
